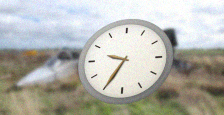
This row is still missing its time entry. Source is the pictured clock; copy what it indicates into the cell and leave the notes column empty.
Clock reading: 9:35
